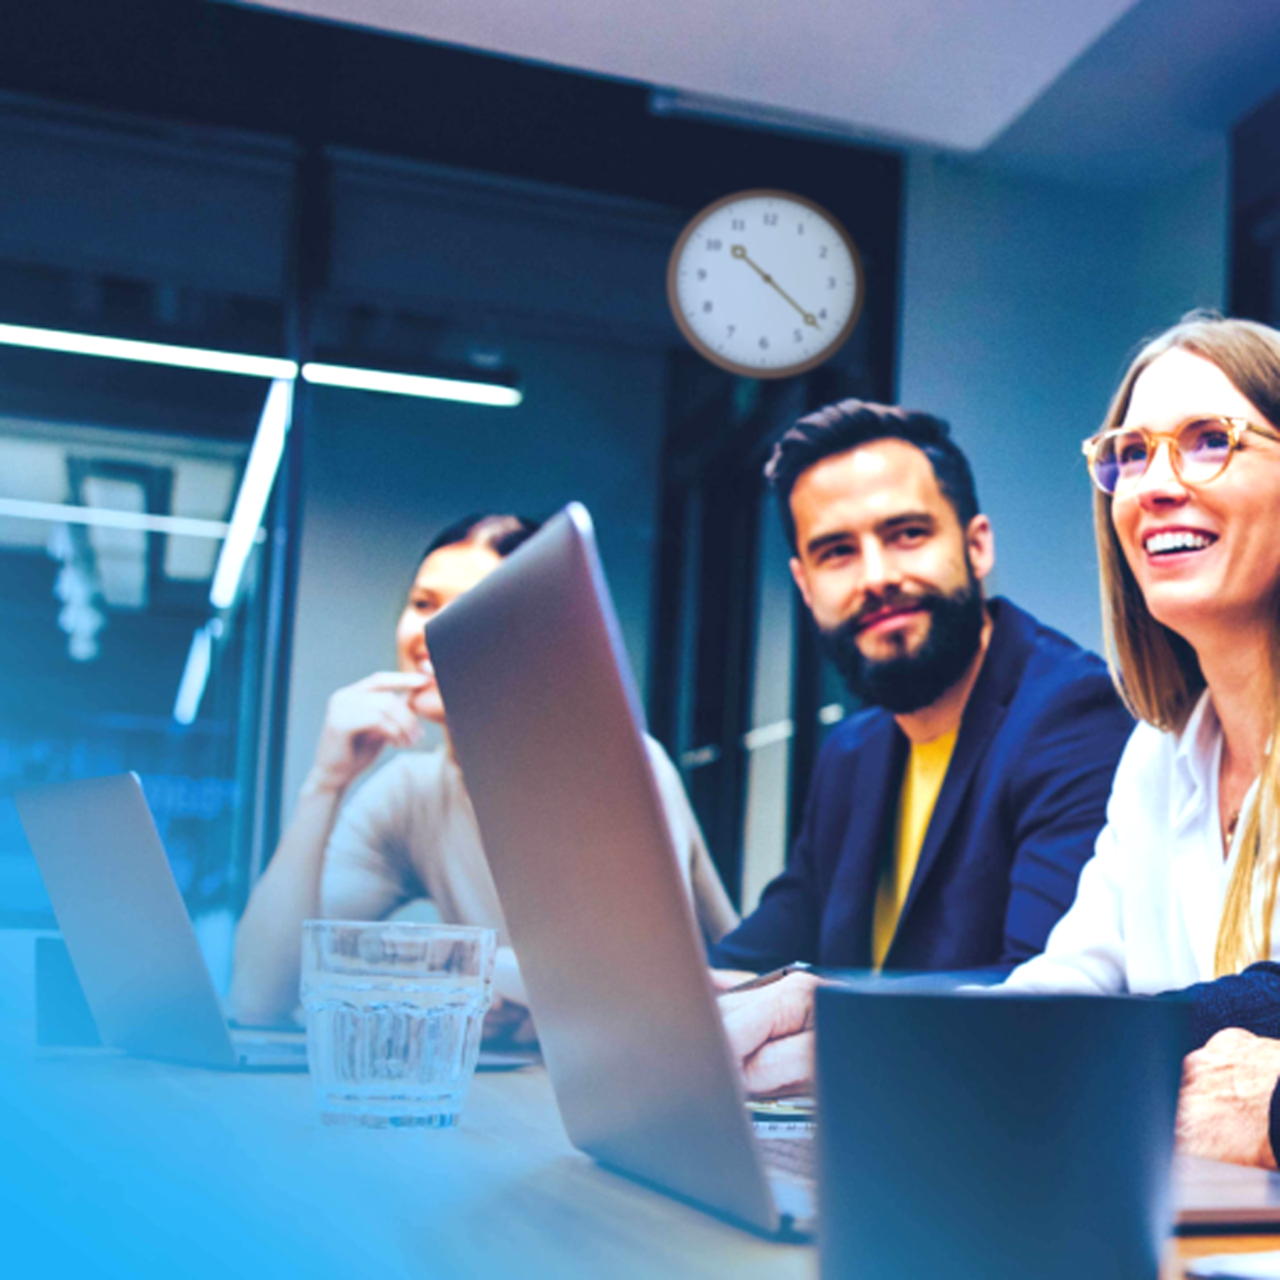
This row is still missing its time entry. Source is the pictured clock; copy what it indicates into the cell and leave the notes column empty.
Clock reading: 10:22
